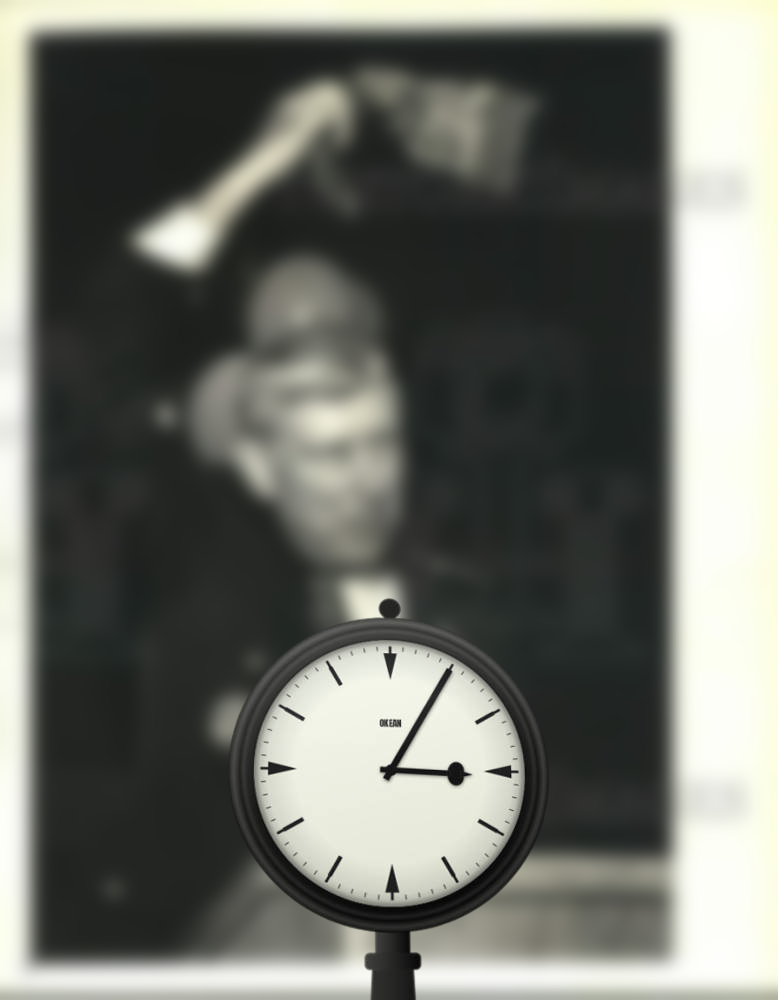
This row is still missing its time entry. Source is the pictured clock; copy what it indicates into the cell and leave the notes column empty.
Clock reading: 3:05
